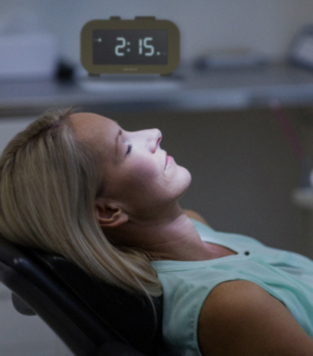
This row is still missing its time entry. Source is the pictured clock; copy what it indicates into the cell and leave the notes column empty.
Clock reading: 2:15
